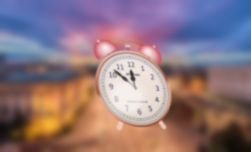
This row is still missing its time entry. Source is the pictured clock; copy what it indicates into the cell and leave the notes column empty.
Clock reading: 11:52
